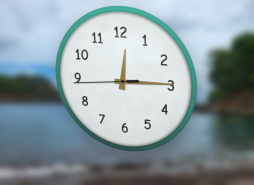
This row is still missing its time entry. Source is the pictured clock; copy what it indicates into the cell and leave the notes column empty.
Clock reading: 12:14:44
